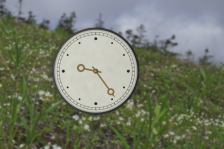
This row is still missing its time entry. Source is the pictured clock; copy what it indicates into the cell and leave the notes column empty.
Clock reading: 9:24
